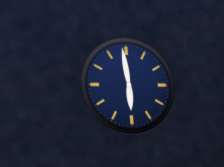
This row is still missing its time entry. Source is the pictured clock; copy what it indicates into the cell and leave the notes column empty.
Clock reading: 5:59
